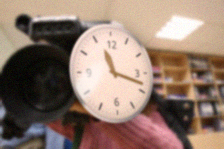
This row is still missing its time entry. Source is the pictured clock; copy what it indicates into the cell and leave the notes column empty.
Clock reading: 11:18
